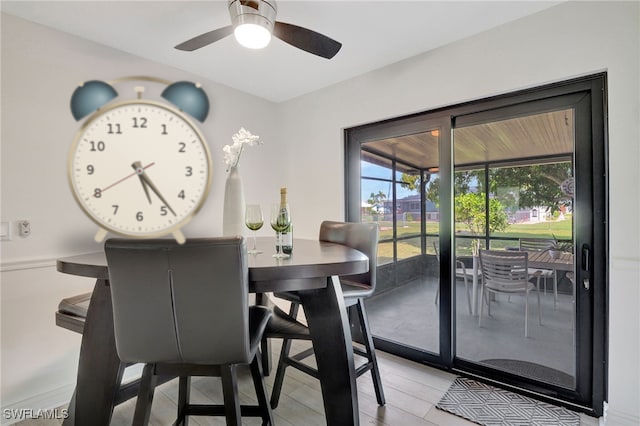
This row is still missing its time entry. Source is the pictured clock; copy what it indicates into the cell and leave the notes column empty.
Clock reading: 5:23:40
